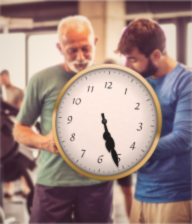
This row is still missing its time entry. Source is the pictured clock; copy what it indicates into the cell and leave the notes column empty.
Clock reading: 5:26
